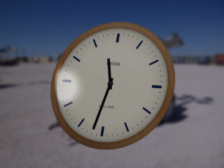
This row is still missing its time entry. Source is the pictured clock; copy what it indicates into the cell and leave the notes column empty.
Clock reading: 11:32
